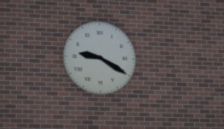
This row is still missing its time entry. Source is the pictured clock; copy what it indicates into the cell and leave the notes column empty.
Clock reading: 9:20
